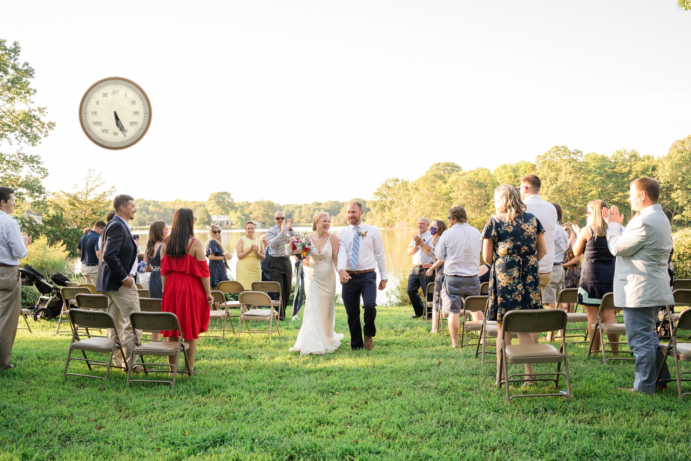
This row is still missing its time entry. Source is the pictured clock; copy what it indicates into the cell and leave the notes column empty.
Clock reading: 5:26
